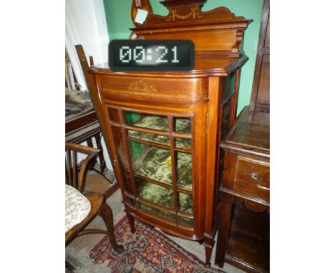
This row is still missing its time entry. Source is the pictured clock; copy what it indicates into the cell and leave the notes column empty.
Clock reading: 0:21
